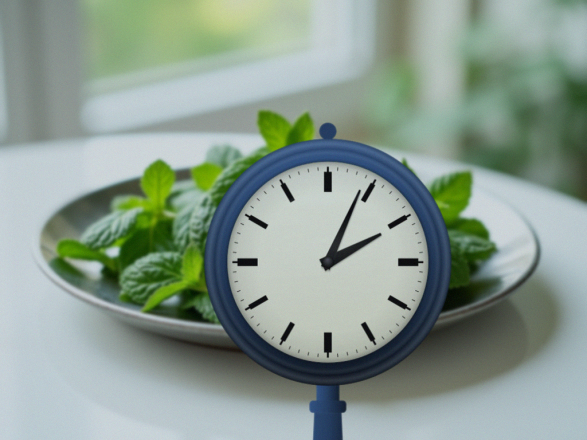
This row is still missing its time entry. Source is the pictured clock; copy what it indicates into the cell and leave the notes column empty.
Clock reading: 2:04
